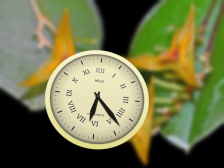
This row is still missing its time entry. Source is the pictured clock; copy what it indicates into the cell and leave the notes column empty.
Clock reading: 6:23
